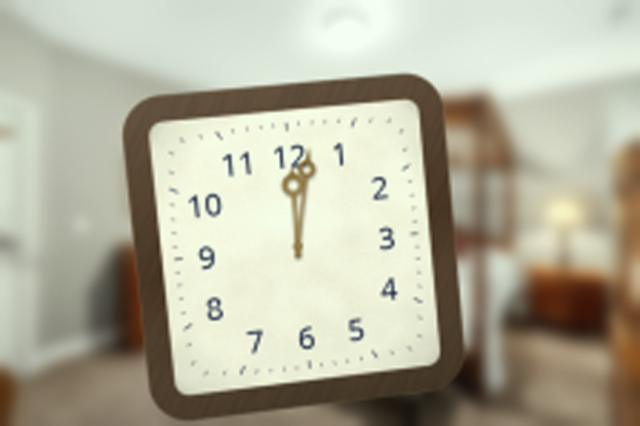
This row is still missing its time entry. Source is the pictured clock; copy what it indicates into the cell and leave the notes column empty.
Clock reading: 12:02
